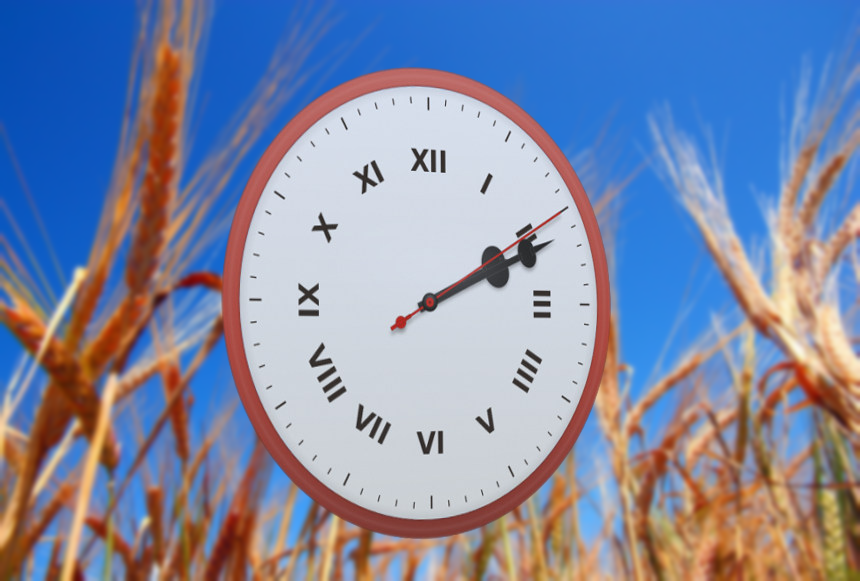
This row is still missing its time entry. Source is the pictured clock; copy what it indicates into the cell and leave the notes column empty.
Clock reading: 2:11:10
